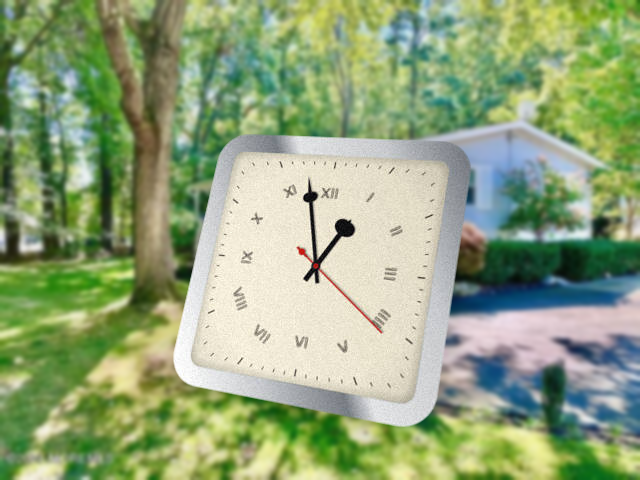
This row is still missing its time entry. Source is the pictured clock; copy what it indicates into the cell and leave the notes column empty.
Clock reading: 12:57:21
